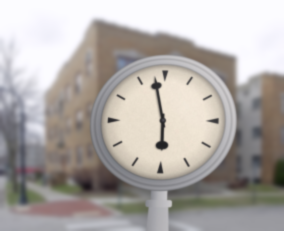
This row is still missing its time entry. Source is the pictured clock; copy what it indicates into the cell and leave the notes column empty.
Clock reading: 5:58
